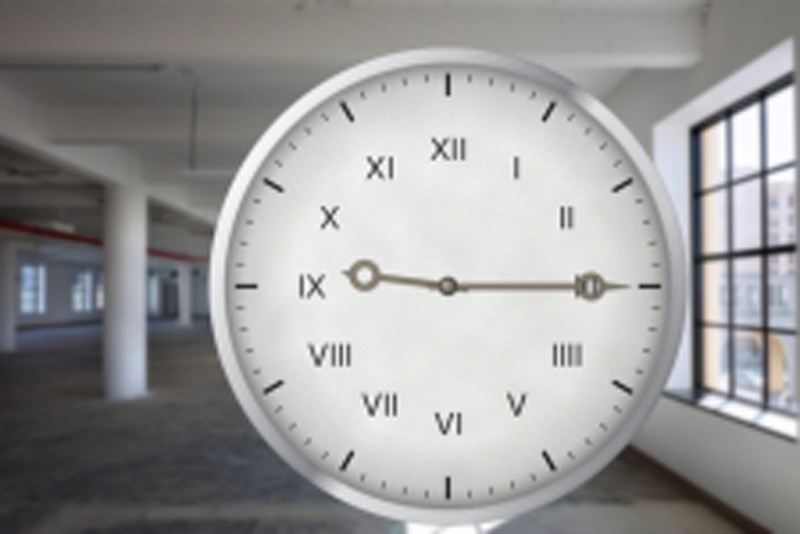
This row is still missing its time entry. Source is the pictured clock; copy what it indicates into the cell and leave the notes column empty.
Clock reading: 9:15
